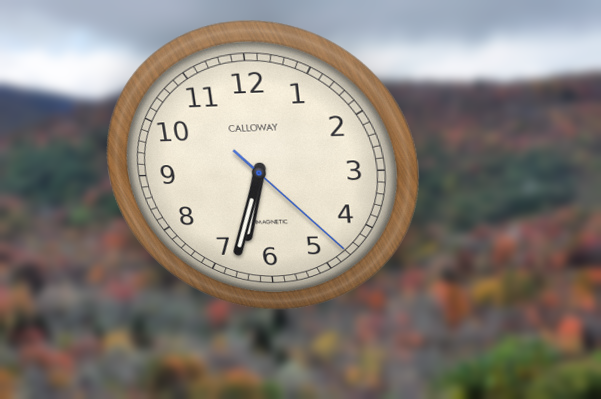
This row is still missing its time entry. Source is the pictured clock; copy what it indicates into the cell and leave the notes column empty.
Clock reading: 6:33:23
